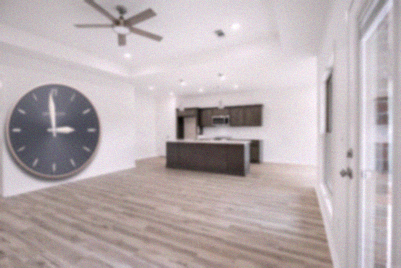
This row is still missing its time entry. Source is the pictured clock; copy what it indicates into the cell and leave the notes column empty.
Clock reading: 2:59
